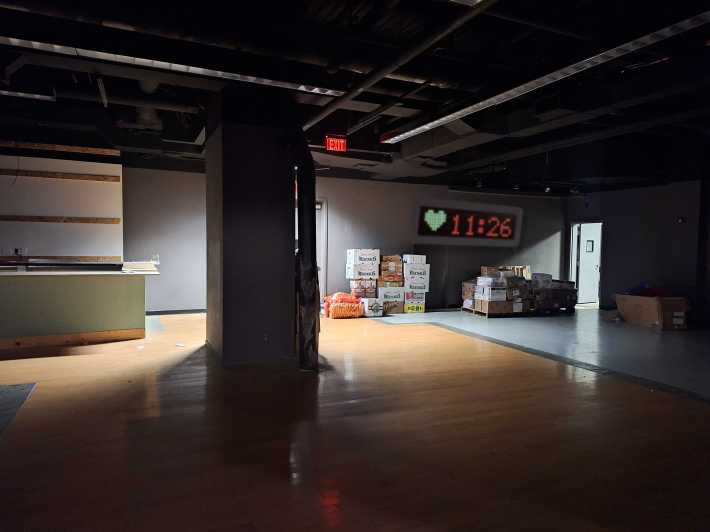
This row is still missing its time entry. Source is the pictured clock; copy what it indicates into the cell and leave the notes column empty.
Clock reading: 11:26
